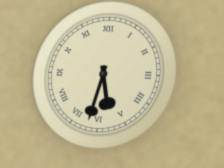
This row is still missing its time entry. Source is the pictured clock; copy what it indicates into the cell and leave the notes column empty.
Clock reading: 5:32
